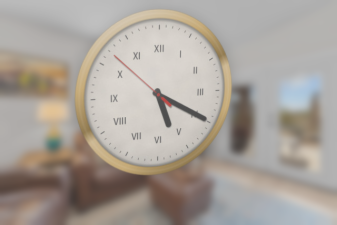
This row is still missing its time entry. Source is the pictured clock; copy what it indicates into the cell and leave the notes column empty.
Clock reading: 5:19:52
